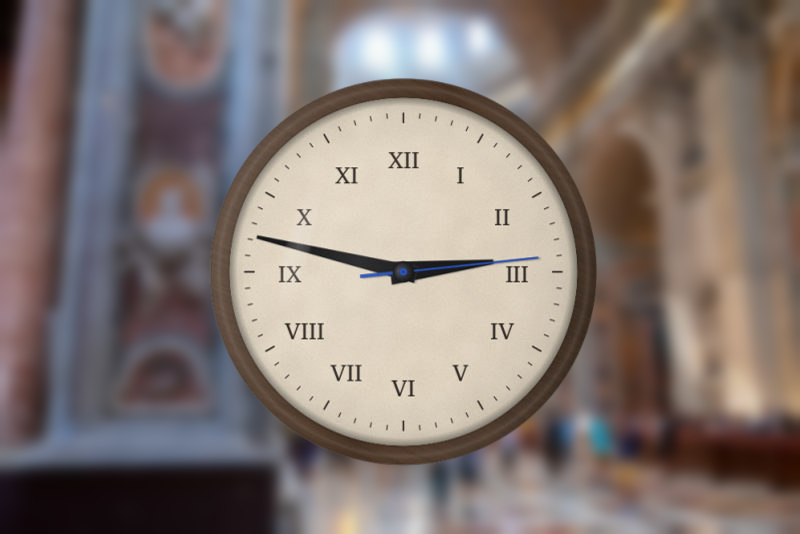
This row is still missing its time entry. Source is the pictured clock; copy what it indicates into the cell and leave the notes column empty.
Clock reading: 2:47:14
